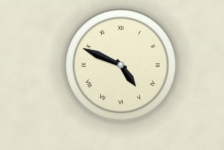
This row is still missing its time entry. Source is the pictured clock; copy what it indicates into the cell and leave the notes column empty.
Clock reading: 4:49
